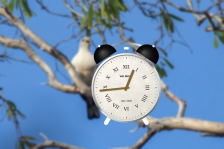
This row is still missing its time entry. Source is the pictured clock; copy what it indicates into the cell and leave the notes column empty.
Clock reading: 12:44
